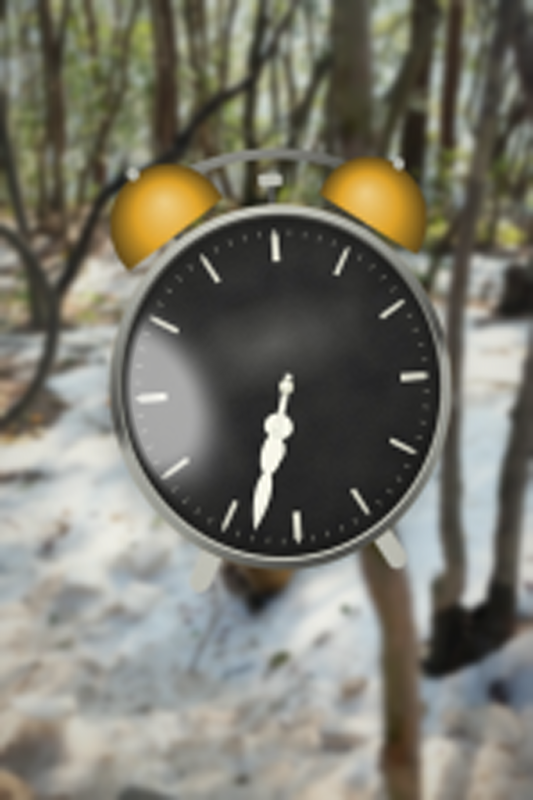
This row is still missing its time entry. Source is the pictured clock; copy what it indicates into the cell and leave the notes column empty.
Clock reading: 6:33
